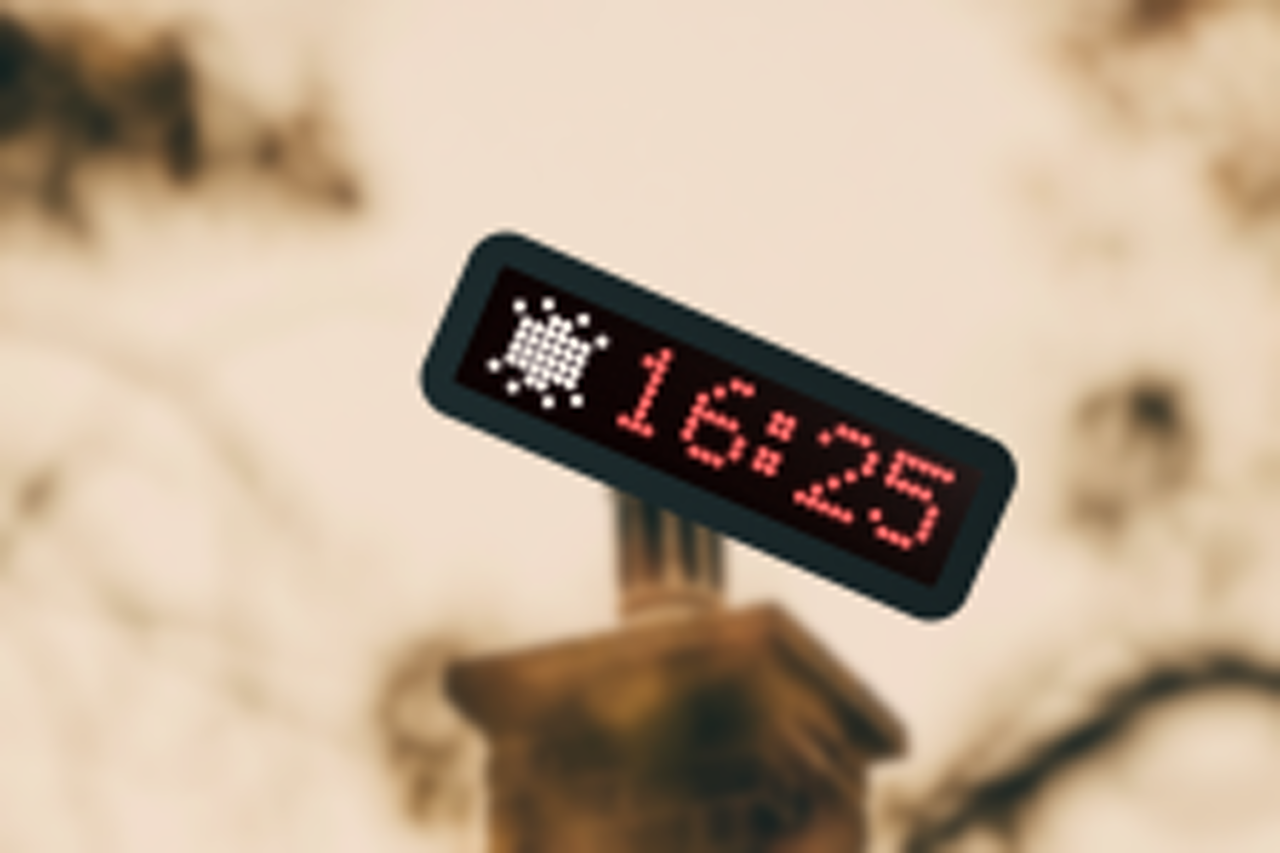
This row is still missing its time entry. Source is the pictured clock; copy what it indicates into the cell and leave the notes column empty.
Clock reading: 16:25
